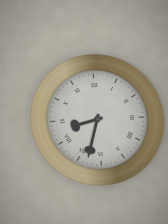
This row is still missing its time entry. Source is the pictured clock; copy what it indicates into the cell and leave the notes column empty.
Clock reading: 8:33
